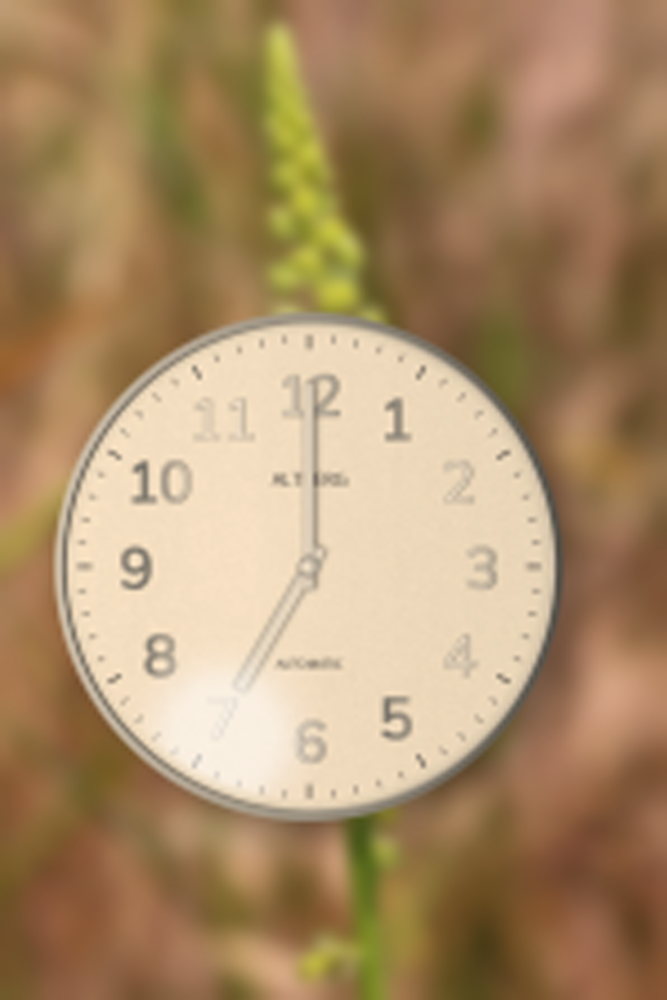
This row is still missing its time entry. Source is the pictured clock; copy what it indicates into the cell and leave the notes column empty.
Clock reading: 7:00
